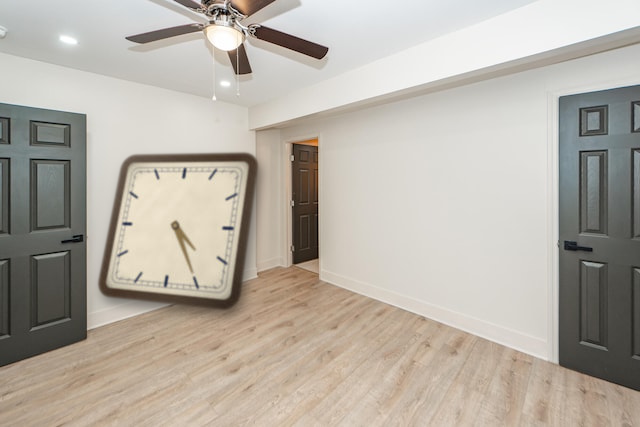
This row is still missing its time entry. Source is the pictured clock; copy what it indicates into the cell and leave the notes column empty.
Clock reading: 4:25
